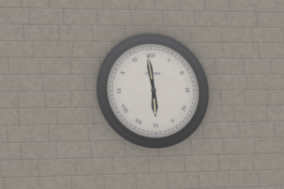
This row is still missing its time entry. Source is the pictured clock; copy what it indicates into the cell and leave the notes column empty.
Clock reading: 5:59
